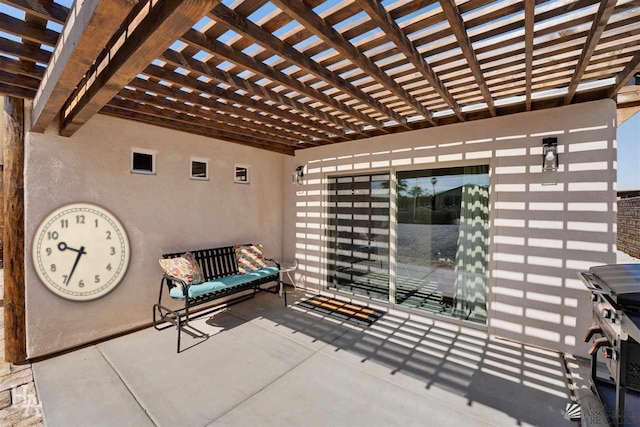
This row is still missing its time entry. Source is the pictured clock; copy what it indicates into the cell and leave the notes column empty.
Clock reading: 9:34
